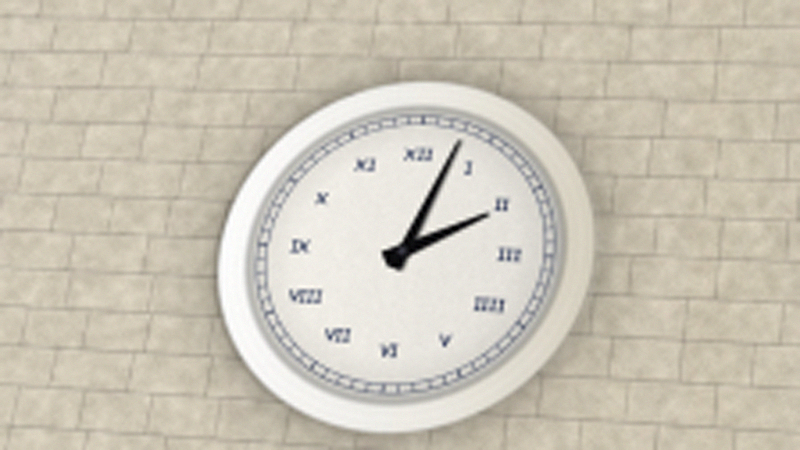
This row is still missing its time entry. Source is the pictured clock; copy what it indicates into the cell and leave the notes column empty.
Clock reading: 2:03
